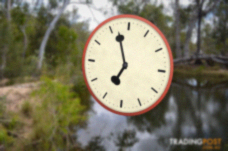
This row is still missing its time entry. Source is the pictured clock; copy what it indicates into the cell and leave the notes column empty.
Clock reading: 6:57
